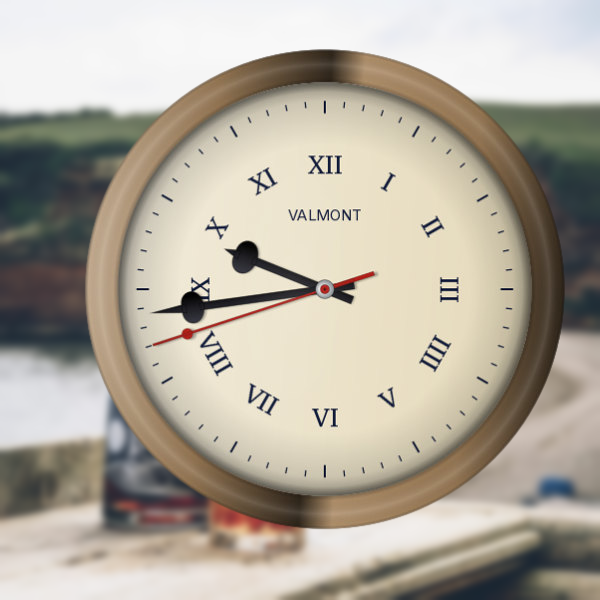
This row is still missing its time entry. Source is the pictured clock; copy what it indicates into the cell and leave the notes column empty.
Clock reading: 9:43:42
